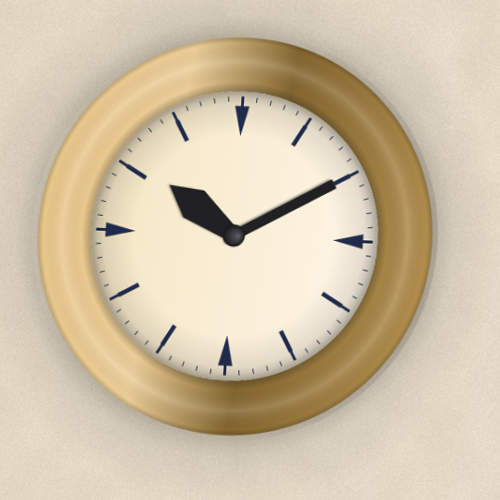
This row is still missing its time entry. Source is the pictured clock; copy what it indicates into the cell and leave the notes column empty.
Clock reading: 10:10
